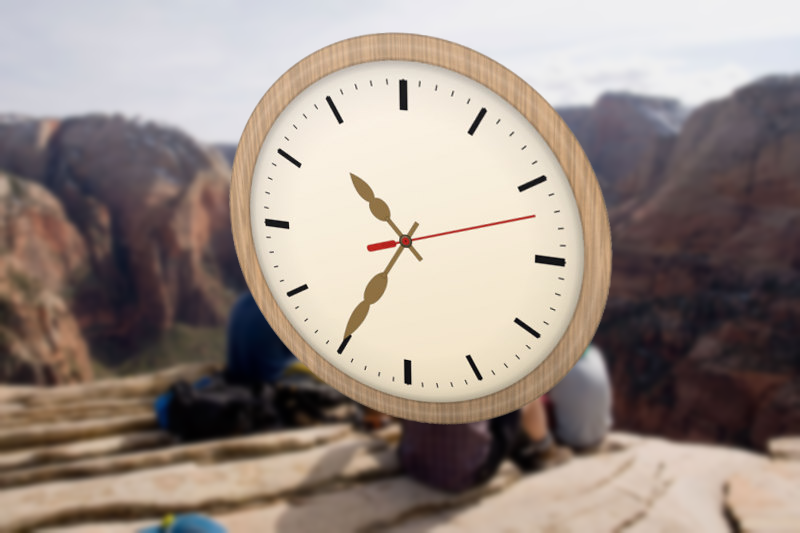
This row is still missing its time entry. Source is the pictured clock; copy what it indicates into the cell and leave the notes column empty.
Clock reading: 10:35:12
